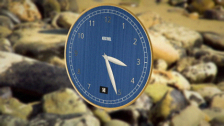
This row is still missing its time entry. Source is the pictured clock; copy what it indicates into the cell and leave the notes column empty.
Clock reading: 3:26
